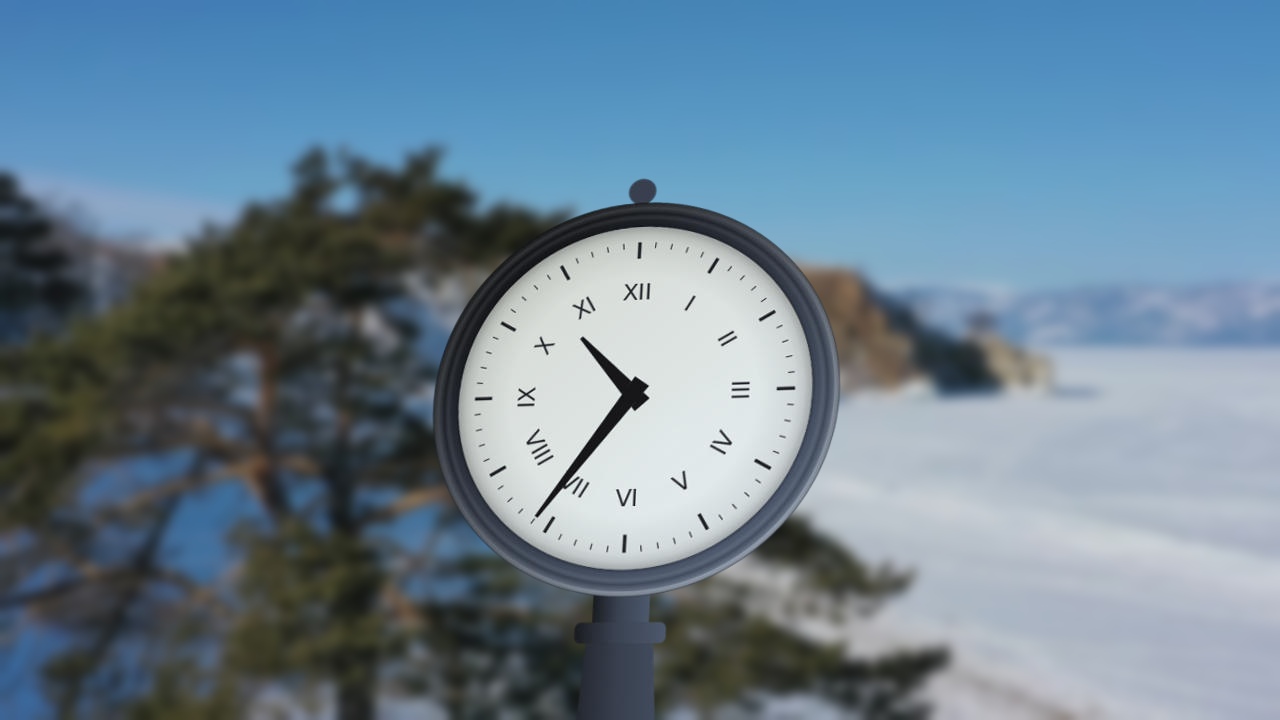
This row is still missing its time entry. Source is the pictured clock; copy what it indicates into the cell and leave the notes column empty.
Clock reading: 10:36
